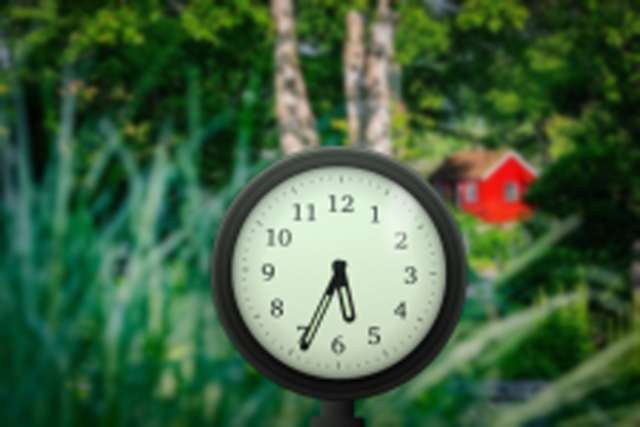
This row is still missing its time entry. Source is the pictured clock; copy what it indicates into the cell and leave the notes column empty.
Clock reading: 5:34
